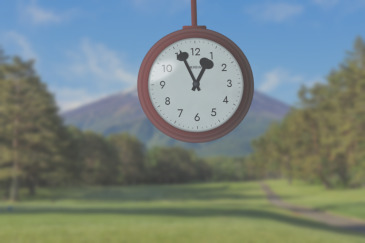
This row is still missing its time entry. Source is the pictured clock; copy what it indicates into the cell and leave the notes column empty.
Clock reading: 12:56
